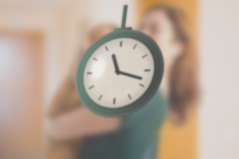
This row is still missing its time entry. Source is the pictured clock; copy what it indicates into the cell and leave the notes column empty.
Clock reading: 11:18
